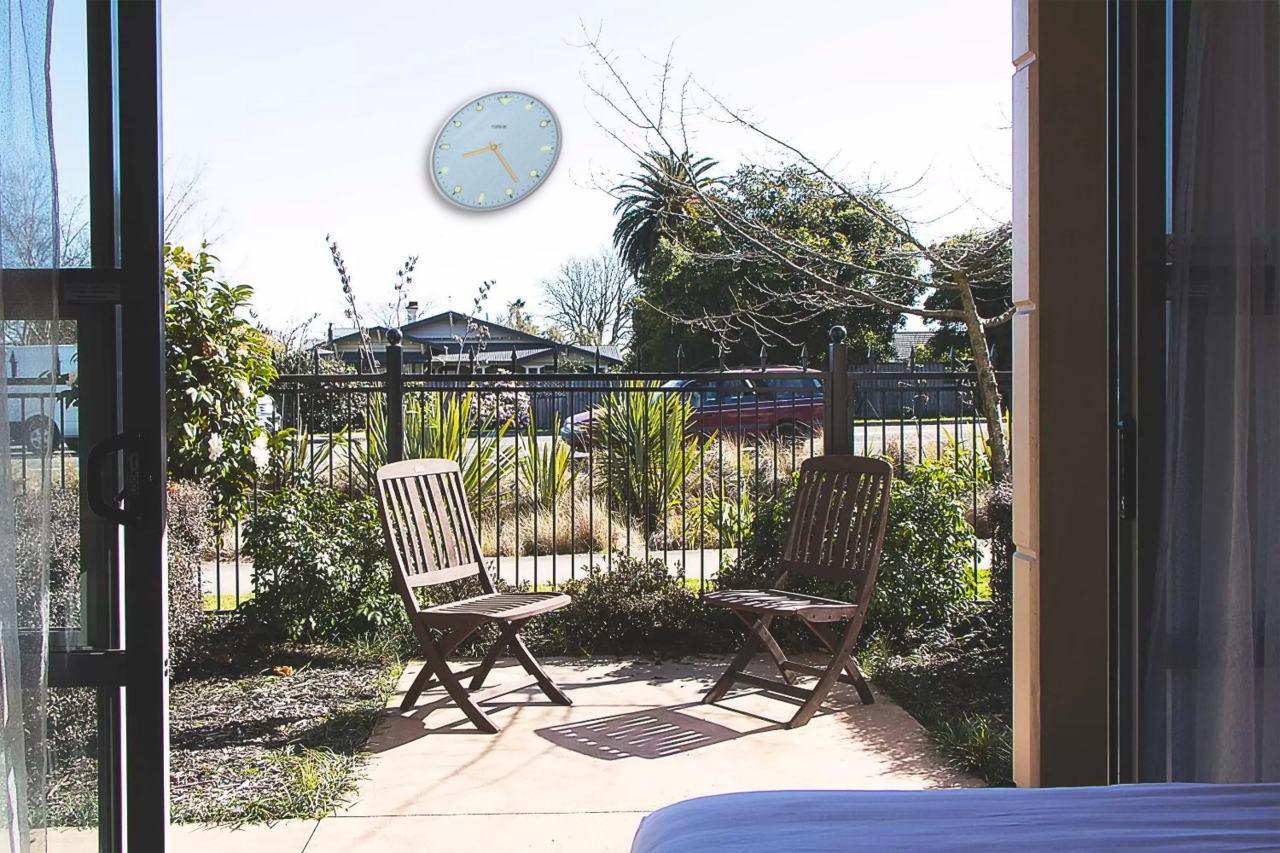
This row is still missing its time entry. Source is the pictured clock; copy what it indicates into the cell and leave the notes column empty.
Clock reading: 8:23
